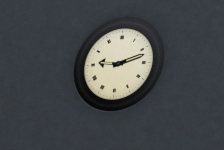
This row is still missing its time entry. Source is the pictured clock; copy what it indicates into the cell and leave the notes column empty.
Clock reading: 9:12
